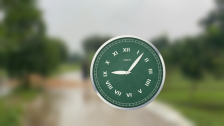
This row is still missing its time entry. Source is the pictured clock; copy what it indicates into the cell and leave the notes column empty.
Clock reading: 9:07
